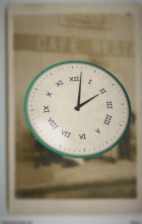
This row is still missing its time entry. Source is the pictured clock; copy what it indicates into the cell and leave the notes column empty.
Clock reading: 2:02
